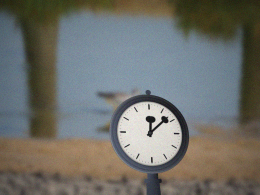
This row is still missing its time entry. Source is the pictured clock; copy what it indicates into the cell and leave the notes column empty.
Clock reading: 12:08
